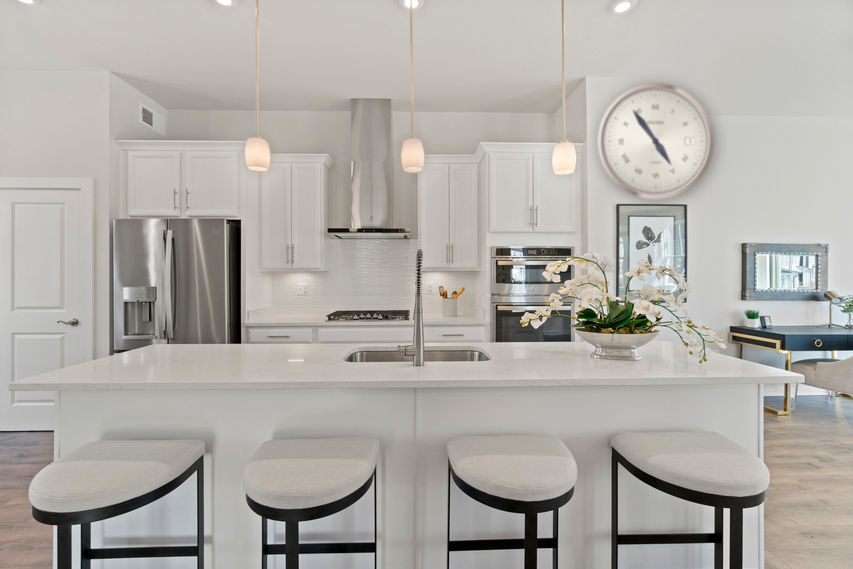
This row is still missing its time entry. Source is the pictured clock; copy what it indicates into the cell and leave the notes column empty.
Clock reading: 4:54
